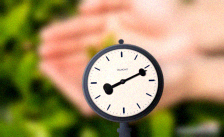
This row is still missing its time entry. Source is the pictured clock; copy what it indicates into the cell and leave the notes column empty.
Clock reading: 8:11
